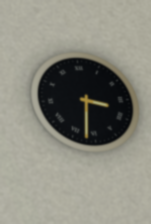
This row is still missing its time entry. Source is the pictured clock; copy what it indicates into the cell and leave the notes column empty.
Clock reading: 3:32
